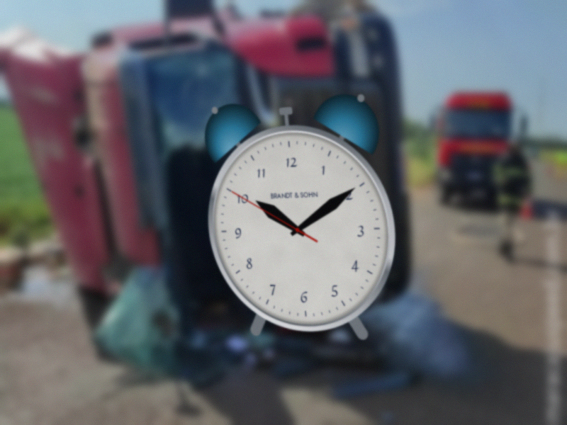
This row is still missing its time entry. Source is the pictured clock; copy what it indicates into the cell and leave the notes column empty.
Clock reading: 10:09:50
